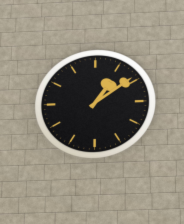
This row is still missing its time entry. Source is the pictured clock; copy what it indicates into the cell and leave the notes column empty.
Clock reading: 1:09
